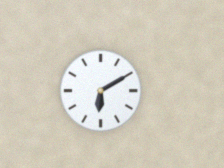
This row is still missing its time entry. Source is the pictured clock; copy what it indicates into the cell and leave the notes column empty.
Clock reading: 6:10
